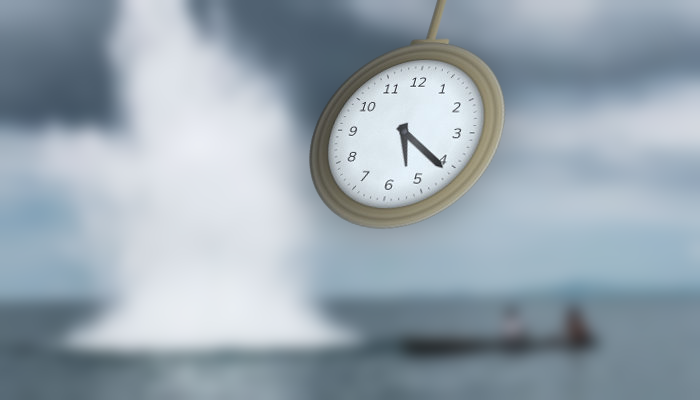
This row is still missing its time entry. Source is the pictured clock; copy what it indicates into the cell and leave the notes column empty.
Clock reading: 5:21
